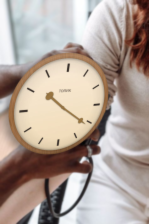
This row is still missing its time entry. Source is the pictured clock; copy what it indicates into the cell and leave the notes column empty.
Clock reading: 10:21
